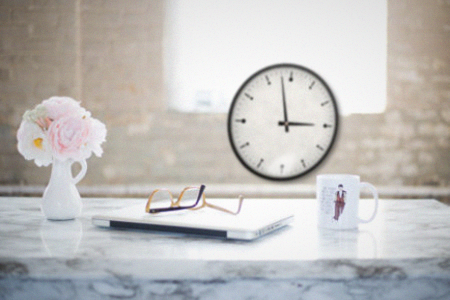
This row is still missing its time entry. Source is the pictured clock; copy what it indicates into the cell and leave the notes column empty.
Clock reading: 2:58
